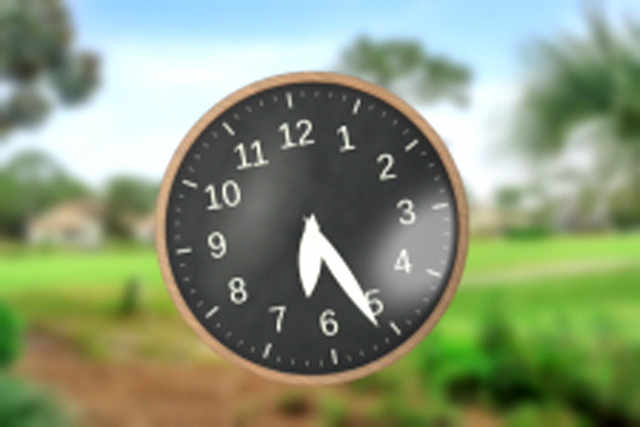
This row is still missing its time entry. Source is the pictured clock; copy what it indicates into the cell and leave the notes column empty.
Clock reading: 6:26
